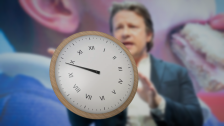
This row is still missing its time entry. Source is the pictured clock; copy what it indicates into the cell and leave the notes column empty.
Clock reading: 9:49
